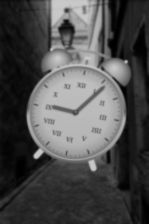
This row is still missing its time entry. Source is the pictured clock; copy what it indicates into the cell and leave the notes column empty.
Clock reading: 9:06
